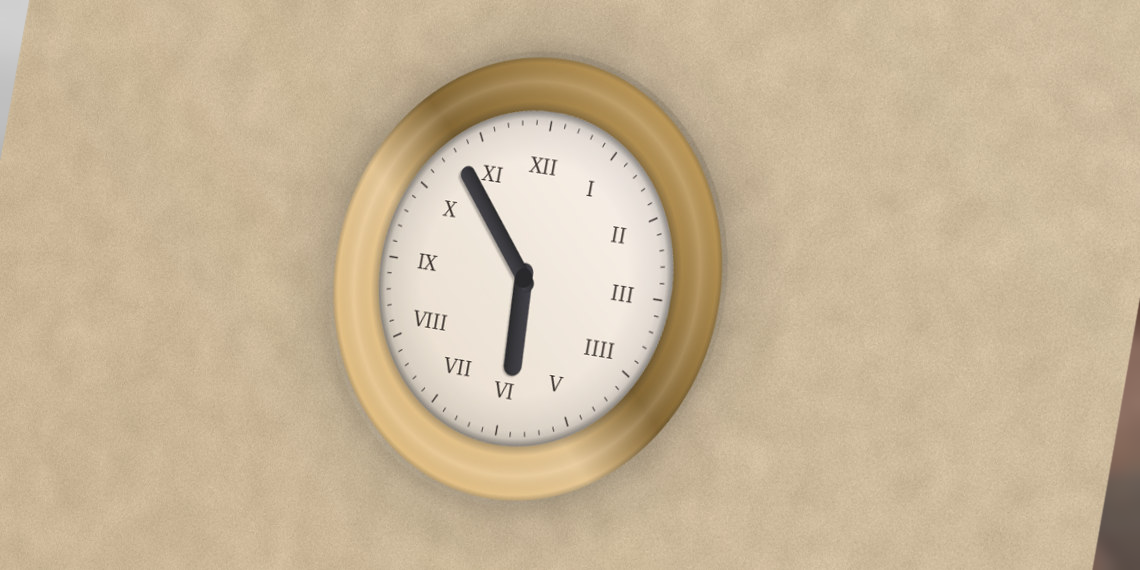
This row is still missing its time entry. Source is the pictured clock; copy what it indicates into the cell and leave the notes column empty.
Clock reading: 5:53
